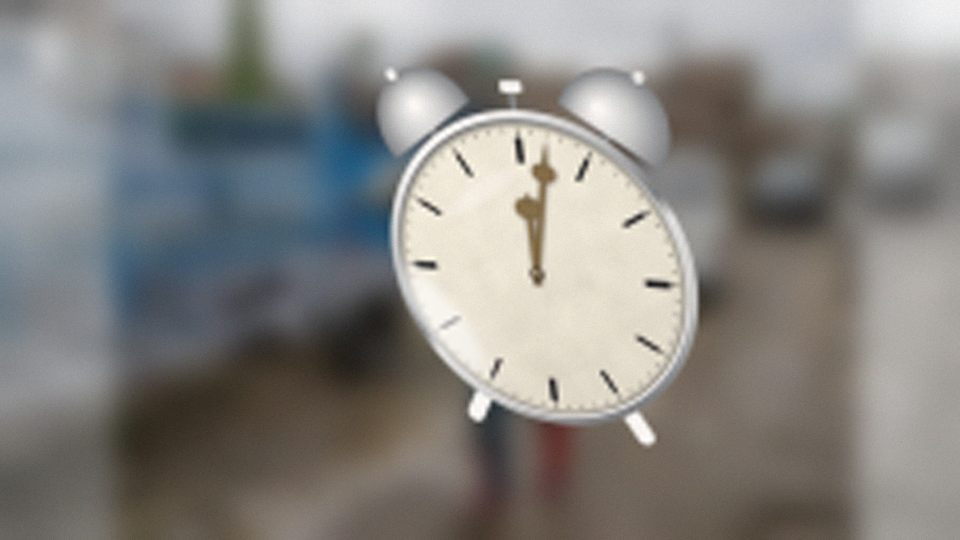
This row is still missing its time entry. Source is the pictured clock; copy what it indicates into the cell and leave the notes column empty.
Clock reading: 12:02
